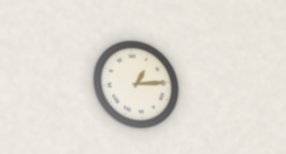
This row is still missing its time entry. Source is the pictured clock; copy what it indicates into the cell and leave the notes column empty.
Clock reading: 1:15
